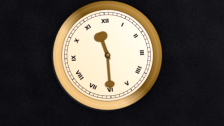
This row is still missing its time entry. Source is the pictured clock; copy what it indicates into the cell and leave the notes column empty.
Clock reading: 11:30
